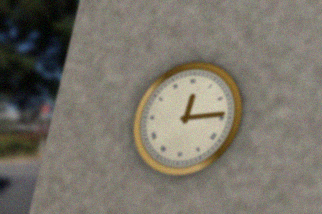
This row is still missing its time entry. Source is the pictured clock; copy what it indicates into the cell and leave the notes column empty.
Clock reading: 12:14
